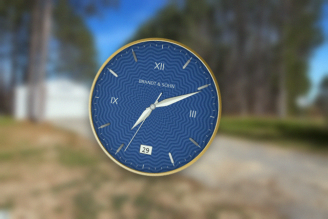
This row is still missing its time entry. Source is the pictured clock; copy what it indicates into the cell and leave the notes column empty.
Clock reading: 7:10:34
